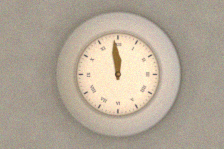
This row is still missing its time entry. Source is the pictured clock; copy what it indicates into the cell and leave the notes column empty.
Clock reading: 11:59
